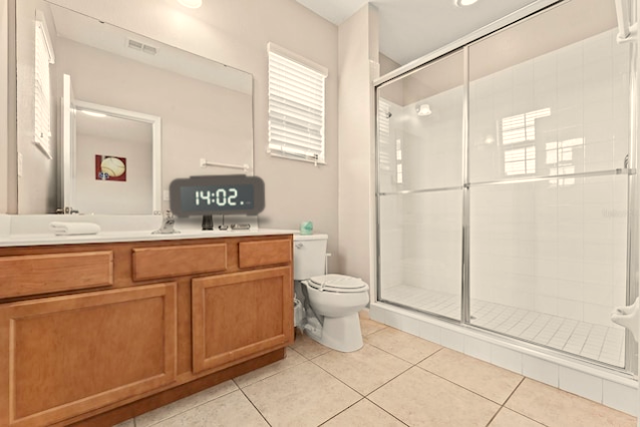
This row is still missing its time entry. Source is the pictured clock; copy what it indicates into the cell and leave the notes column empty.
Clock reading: 14:02
